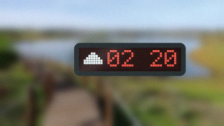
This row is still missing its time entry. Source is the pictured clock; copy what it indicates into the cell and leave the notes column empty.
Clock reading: 2:20
